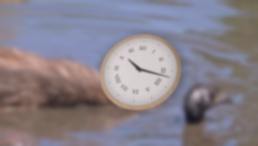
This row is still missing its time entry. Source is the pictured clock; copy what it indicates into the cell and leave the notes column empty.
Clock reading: 10:17
